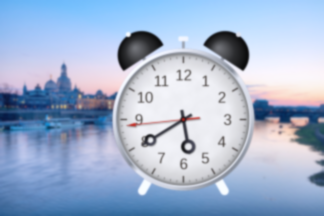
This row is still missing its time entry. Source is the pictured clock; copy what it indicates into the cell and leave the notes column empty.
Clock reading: 5:39:44
